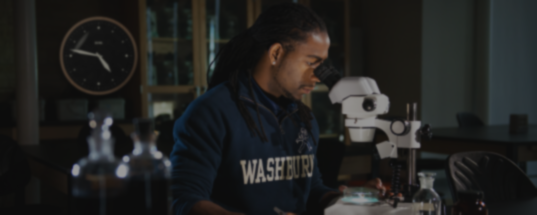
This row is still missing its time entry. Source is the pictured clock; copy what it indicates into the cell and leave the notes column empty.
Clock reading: 4:47
